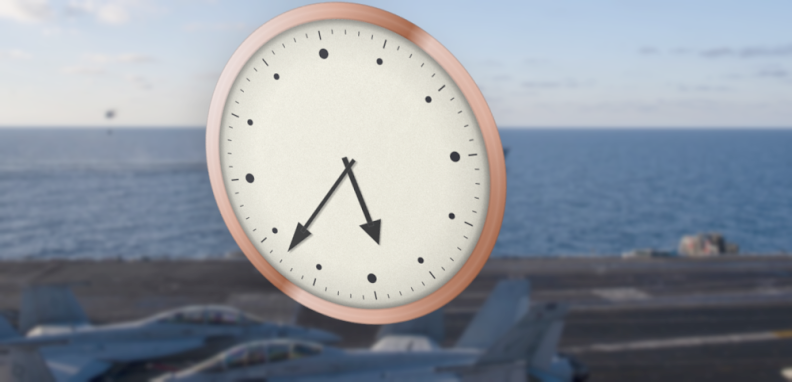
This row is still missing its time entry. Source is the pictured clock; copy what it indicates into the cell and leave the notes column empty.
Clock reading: 5:38
